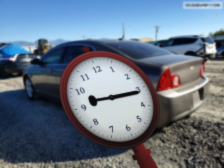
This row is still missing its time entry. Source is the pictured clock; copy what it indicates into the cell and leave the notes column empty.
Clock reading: 9:16
